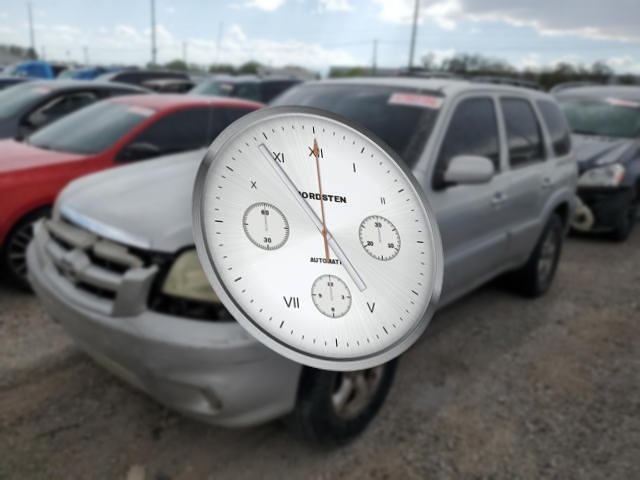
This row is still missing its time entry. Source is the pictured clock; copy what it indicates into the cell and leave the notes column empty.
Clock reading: 4:54
